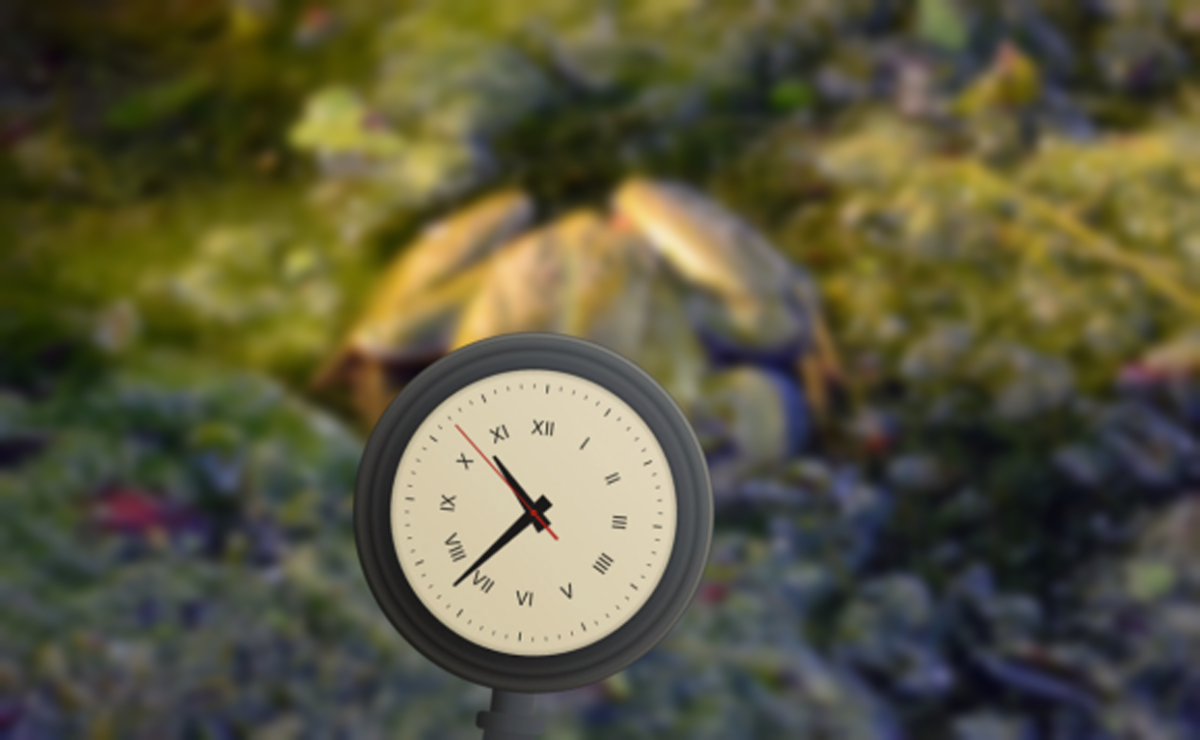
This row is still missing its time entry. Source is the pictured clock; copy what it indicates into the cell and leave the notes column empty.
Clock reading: 10:36:52
